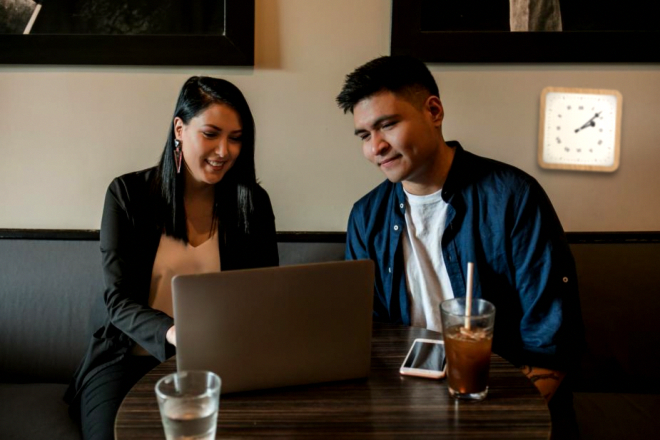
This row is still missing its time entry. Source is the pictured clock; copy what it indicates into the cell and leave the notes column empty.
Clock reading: 2:08
